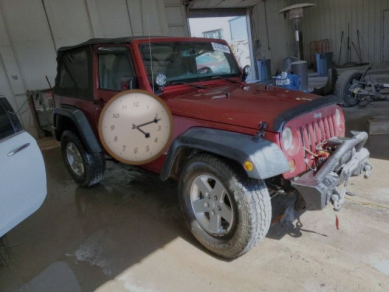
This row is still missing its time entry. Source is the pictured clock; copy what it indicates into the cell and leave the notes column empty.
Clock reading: 4:12
